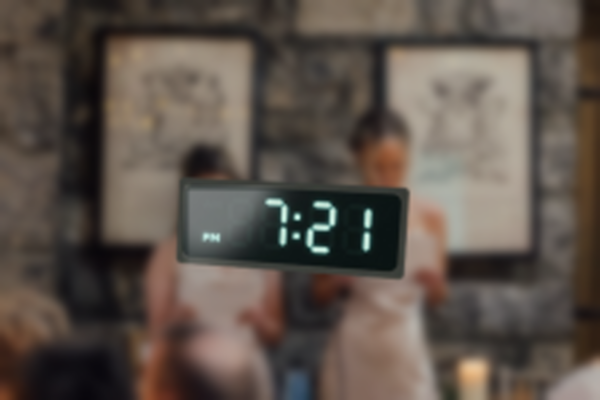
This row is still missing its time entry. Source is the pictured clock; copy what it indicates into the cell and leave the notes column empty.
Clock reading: 7:21
